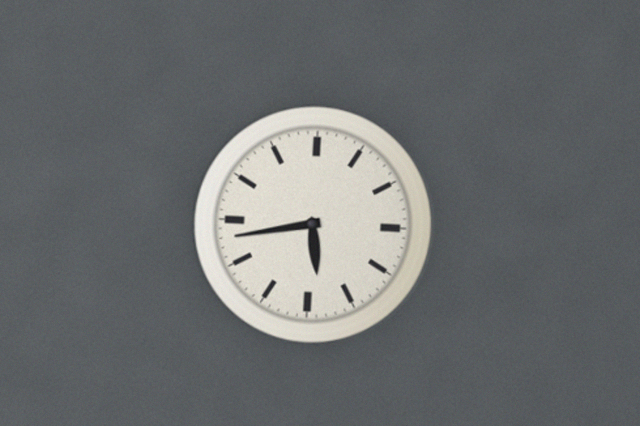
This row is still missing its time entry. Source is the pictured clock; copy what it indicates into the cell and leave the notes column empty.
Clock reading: 5:43
